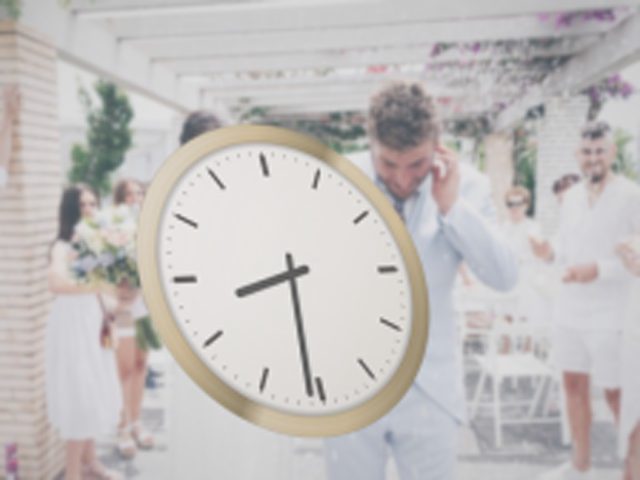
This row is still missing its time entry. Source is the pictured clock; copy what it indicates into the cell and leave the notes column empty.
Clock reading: 8:31
